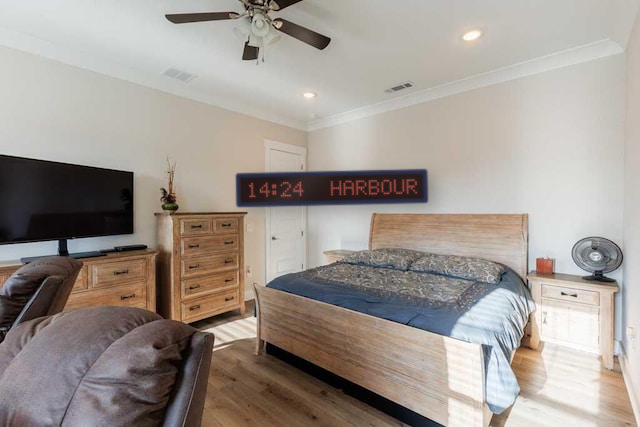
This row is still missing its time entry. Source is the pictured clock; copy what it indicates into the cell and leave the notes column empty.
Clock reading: 14:24
